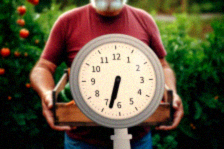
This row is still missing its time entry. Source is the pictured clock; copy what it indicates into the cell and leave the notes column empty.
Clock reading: 6:33
